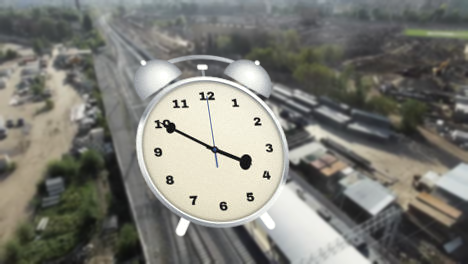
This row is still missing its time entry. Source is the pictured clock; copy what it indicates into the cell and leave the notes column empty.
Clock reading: 3:50:00
